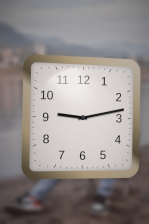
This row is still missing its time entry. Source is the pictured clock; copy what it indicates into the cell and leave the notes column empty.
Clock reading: 9:13
